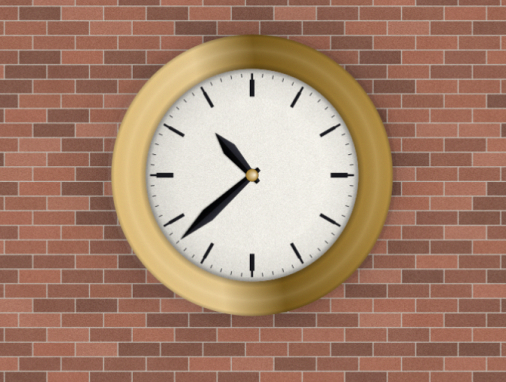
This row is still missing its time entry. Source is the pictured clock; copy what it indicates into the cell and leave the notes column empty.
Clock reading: 10:38
